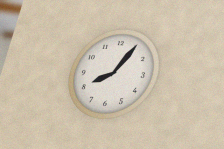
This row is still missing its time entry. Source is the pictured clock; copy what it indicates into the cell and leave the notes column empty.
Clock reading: 8:05
